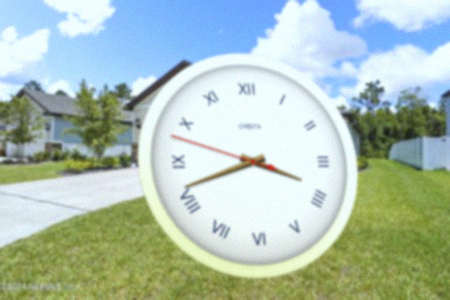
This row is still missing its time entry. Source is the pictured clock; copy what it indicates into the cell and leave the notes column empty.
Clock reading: 3:41:48
